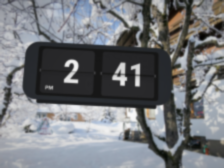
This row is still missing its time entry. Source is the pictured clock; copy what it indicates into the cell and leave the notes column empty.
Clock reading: 2:41
